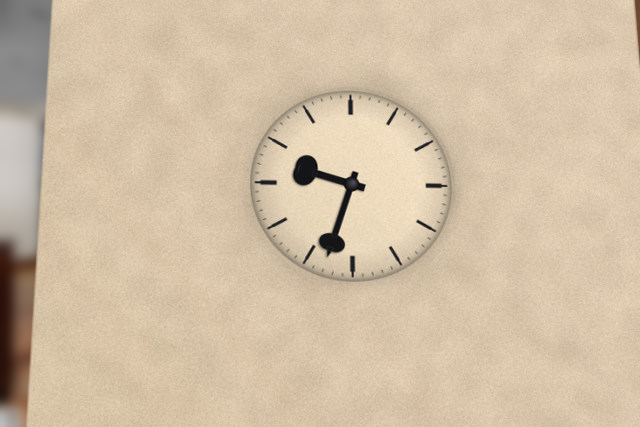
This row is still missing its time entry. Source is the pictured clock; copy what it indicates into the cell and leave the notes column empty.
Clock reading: 9:33
